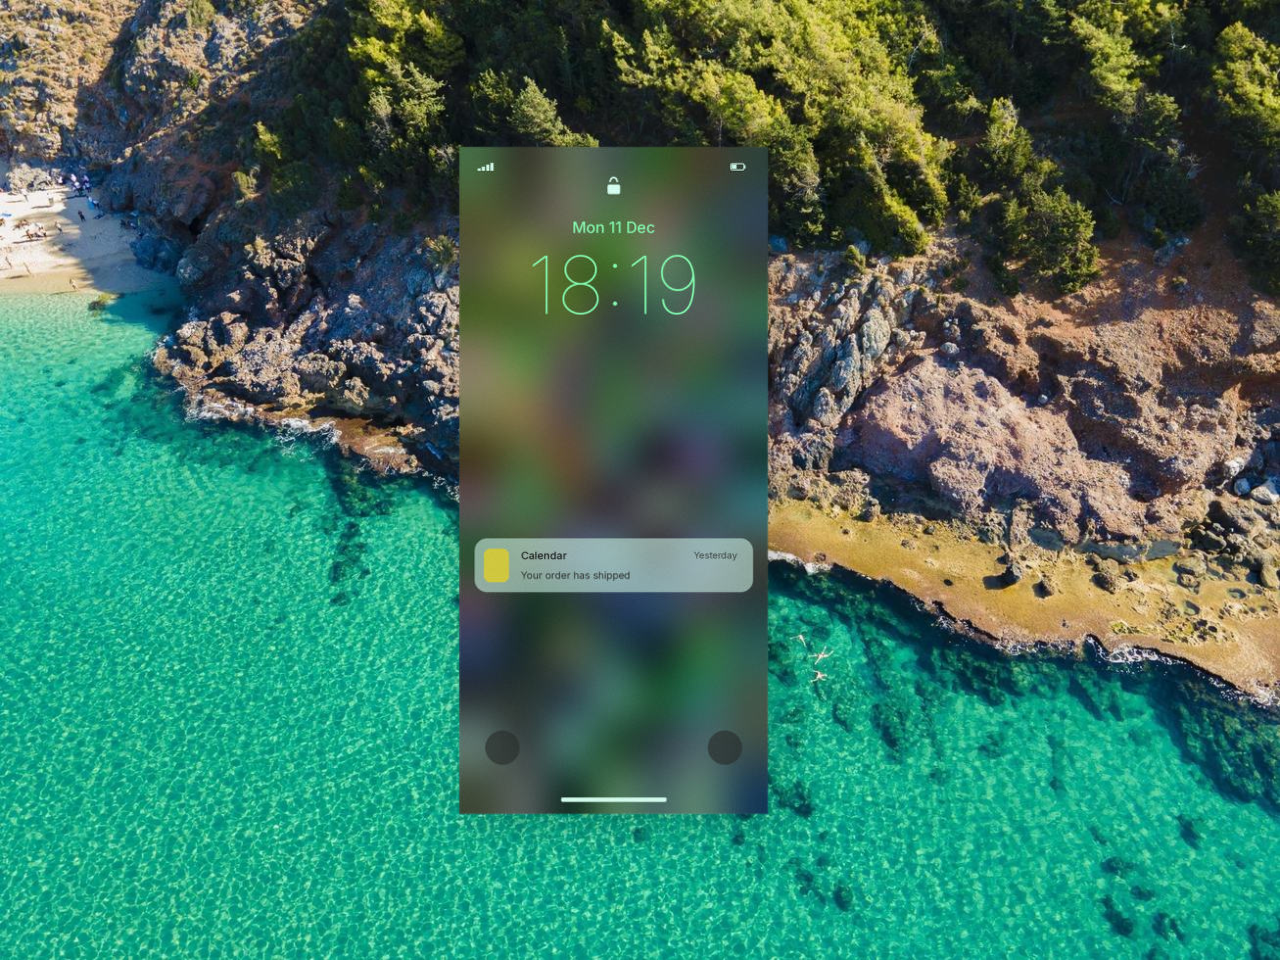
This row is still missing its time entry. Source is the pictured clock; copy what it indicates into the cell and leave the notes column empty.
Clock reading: 18:19
